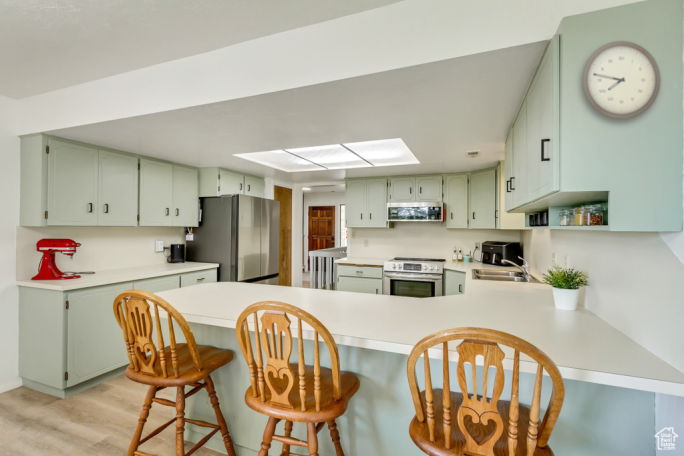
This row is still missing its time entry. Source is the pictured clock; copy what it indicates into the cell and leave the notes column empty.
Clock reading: 7:47
